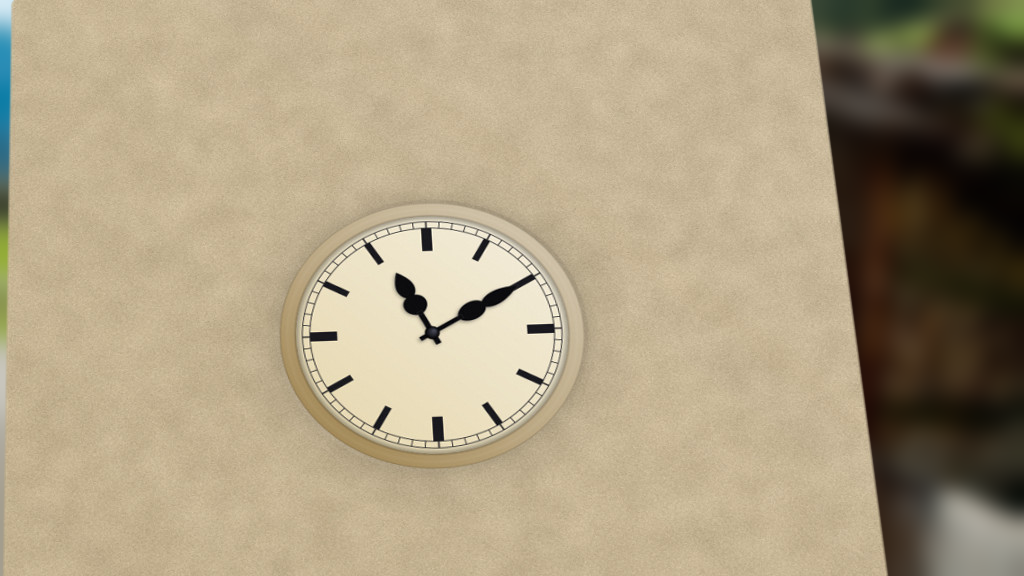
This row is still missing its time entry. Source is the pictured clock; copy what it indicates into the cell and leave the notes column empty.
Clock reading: 11:10
